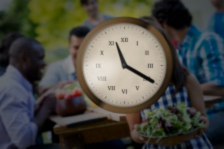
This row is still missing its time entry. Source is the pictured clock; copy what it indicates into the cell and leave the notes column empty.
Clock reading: 11:20
